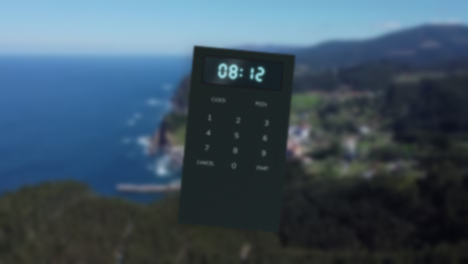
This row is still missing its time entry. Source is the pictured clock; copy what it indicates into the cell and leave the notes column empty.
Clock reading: 8:12
